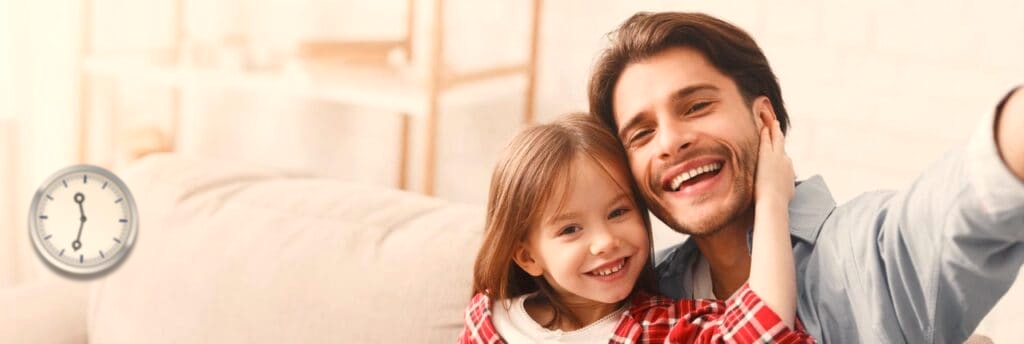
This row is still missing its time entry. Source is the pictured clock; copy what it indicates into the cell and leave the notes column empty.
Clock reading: 11:32
